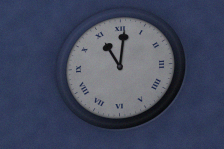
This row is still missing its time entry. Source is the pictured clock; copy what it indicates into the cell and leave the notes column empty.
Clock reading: 11:01
